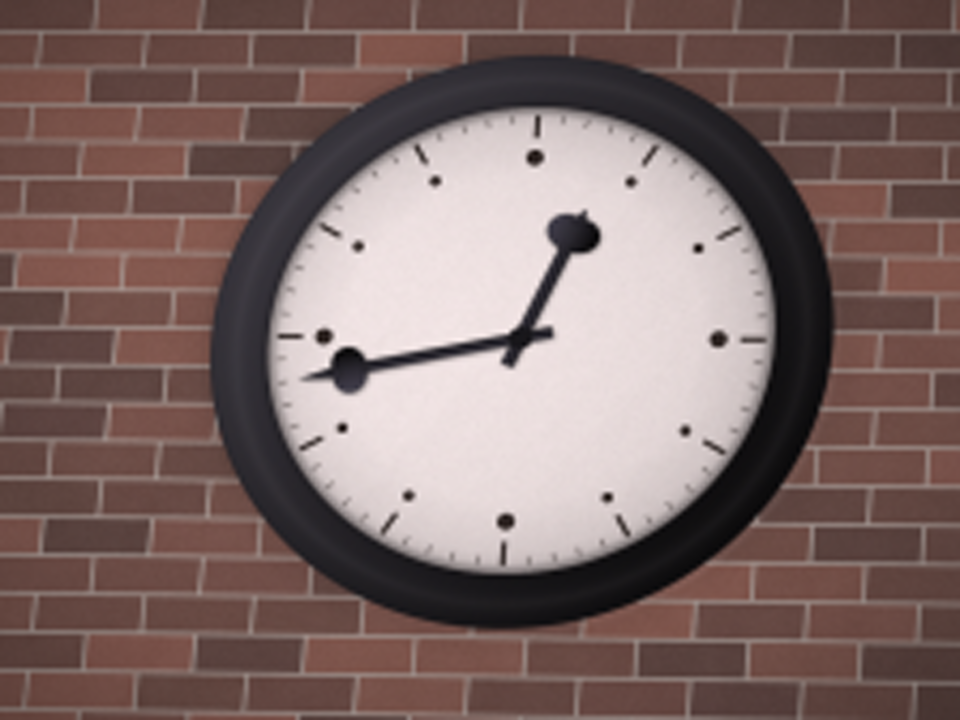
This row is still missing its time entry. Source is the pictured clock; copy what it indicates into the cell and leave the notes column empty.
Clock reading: 12:43
